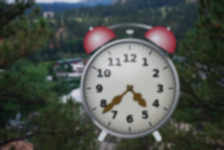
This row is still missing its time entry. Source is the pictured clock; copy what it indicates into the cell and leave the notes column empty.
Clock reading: 4:38
